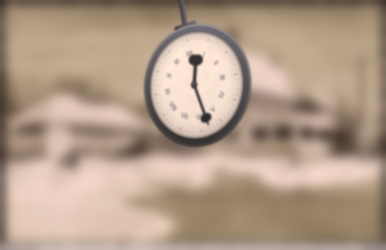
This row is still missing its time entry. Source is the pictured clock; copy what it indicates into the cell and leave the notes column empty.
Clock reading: 12:28
